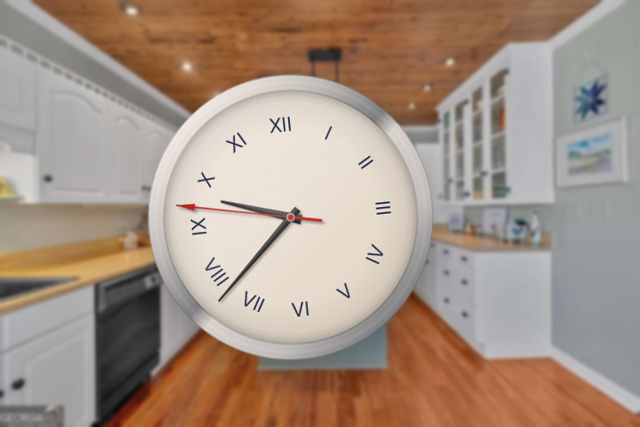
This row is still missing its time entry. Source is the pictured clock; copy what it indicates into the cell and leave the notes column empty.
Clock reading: 9:37:47
